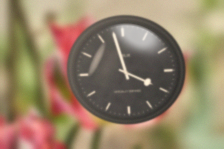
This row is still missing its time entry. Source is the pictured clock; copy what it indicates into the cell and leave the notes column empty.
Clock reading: 3:58
